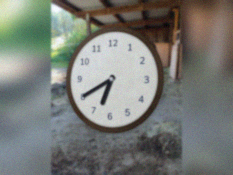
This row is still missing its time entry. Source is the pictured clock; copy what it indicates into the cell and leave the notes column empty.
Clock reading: 6:40
